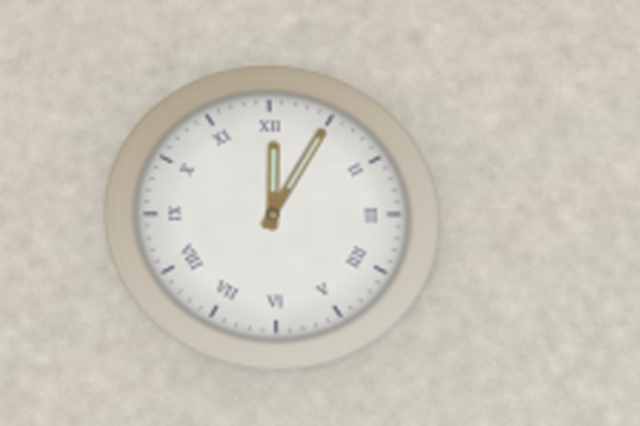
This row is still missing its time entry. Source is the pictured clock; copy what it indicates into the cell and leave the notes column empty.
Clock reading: 12:05
